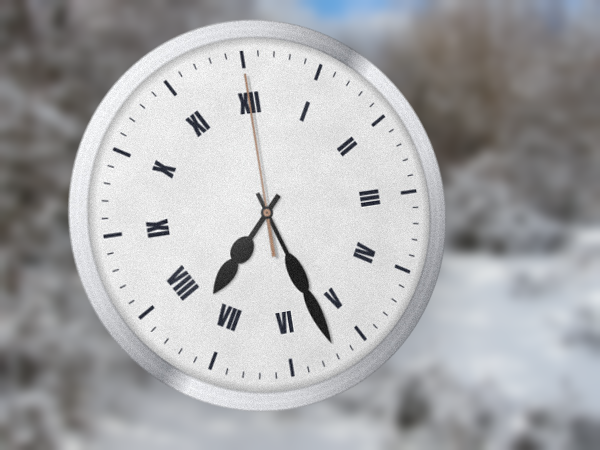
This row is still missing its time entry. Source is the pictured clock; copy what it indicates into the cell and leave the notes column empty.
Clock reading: 7:27:00
